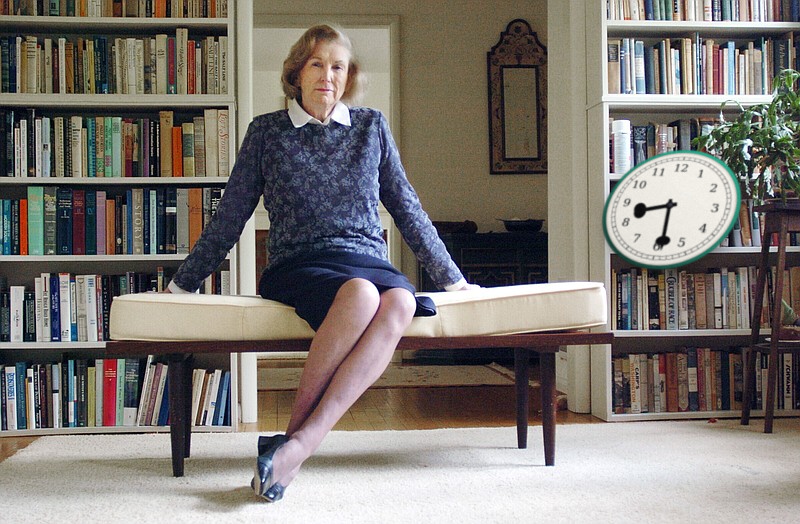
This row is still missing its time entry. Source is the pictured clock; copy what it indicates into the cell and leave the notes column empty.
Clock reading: 8:29
